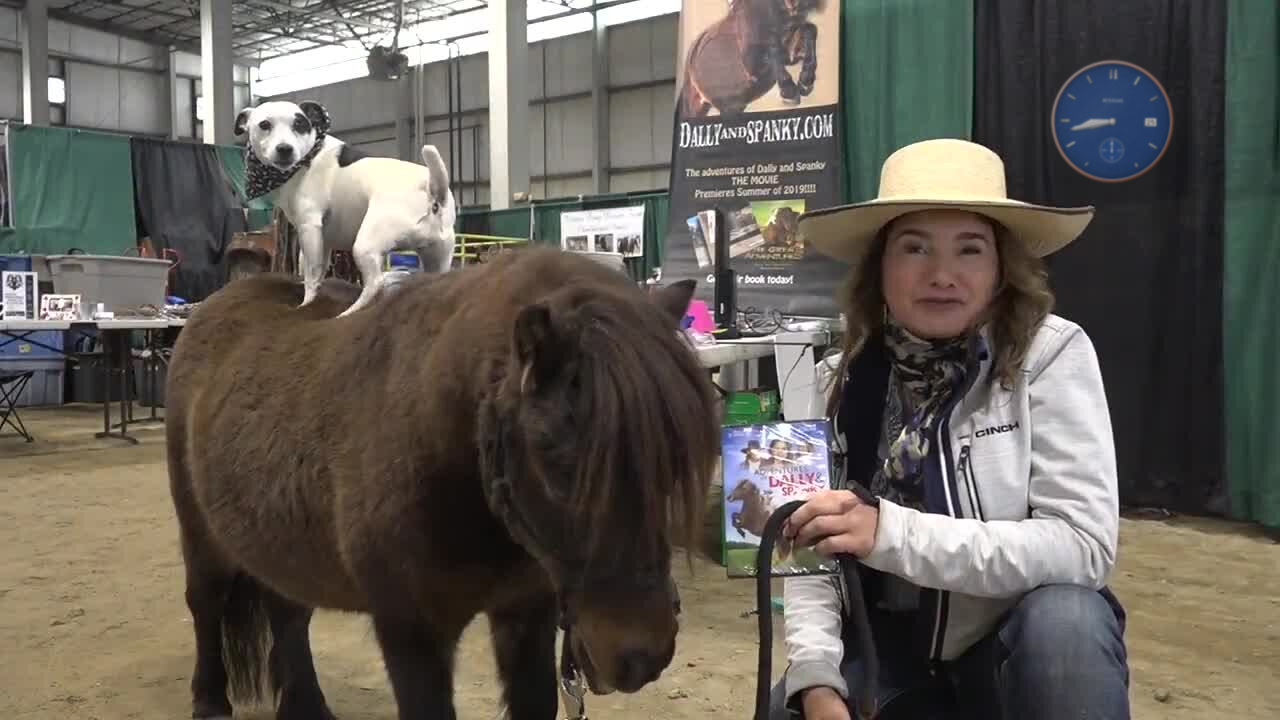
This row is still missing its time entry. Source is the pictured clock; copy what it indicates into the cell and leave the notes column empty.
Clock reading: 8:43
